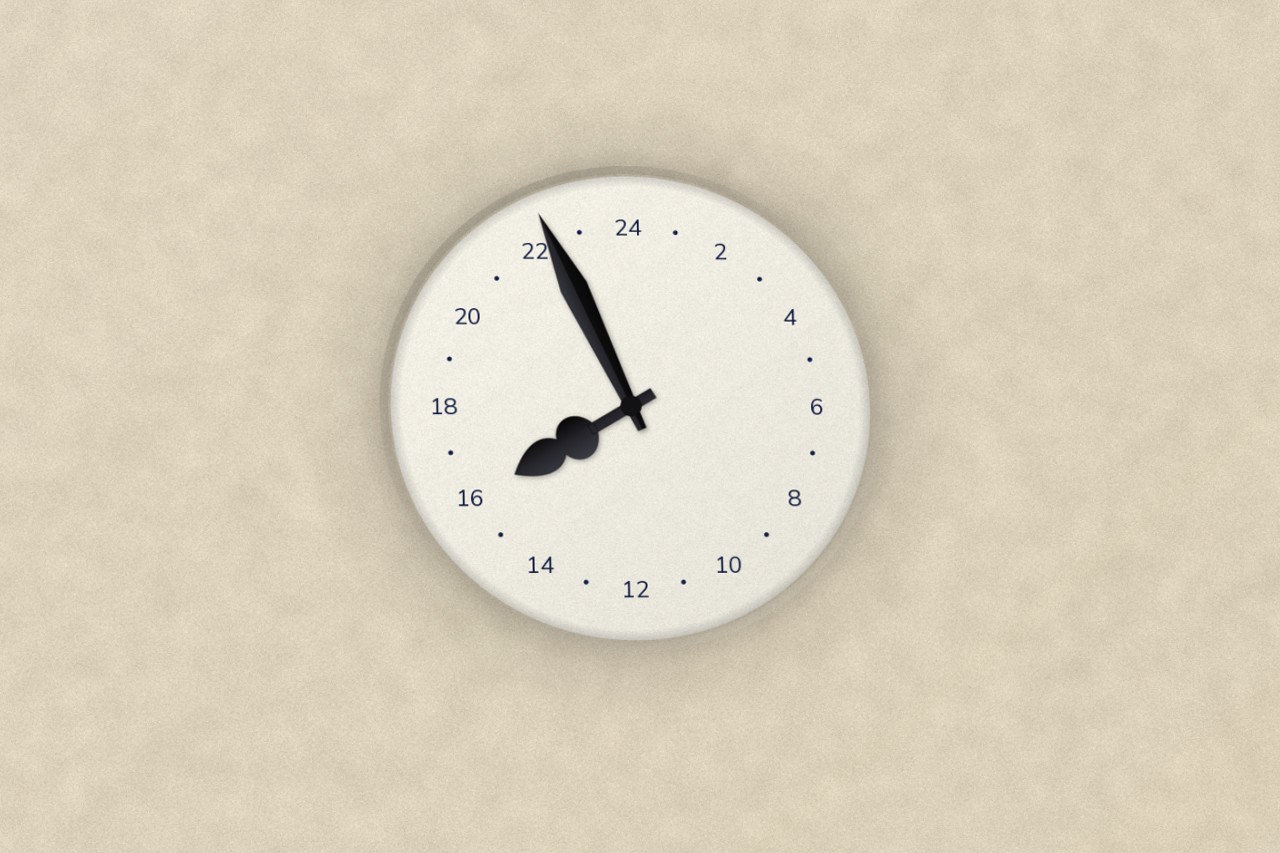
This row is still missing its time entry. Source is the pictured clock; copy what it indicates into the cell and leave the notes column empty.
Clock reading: 15:56
